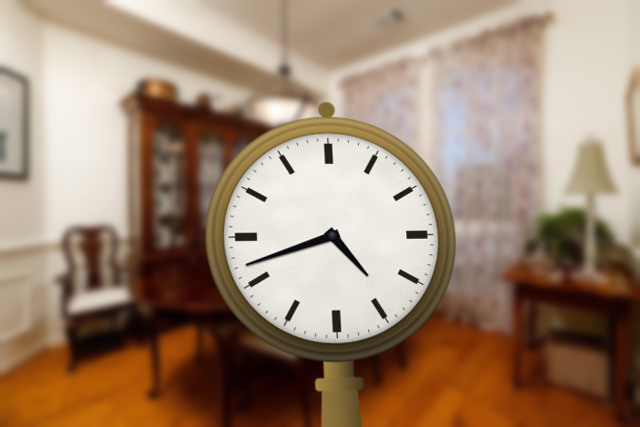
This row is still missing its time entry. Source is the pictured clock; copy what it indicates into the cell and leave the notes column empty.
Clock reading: 4:42
